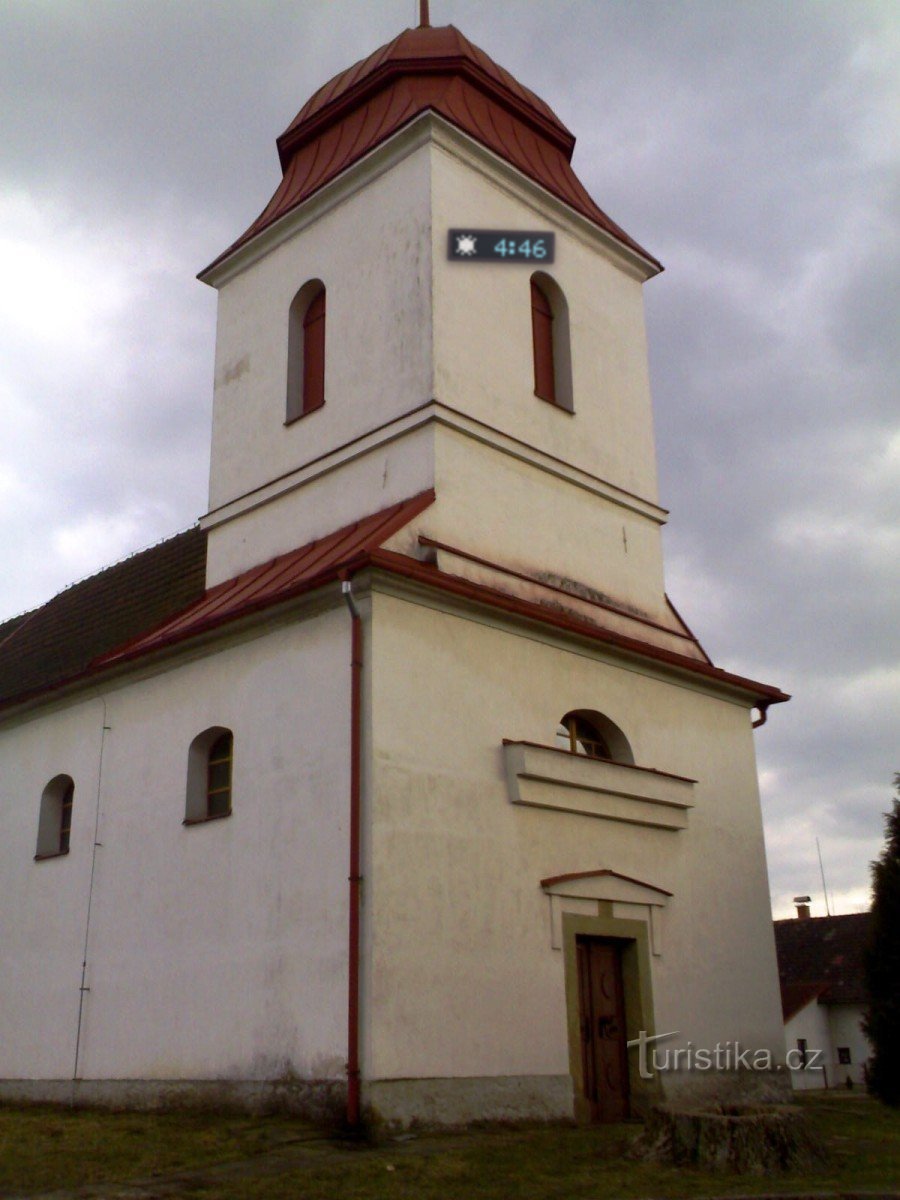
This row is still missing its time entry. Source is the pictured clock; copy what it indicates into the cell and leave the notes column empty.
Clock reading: 4:46
